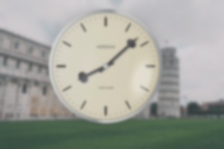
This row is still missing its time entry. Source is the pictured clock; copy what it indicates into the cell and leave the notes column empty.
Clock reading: 8:08
